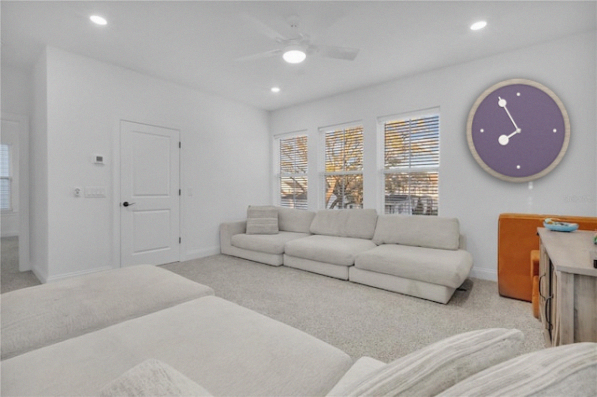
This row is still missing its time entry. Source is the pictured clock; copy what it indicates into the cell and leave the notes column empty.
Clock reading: 7:55
